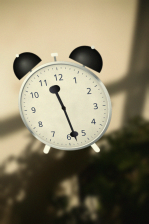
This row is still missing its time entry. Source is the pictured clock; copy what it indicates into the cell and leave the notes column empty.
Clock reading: 11:28
